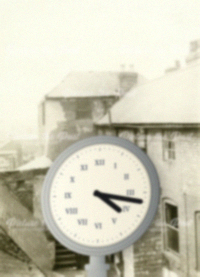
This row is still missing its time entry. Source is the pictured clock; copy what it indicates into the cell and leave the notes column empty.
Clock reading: 4:17
